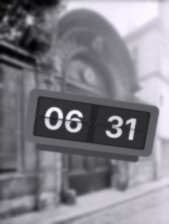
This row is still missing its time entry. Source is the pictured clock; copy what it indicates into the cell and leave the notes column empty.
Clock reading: 6:31
